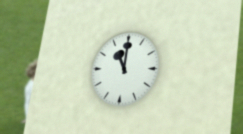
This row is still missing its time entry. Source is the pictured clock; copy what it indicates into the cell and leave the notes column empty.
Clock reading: 11:00
